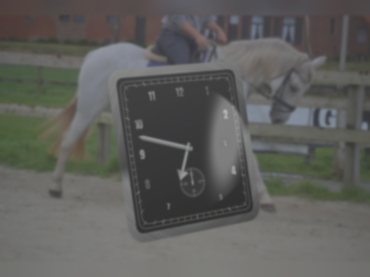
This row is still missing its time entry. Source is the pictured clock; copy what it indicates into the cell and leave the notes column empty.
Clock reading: 6:48
